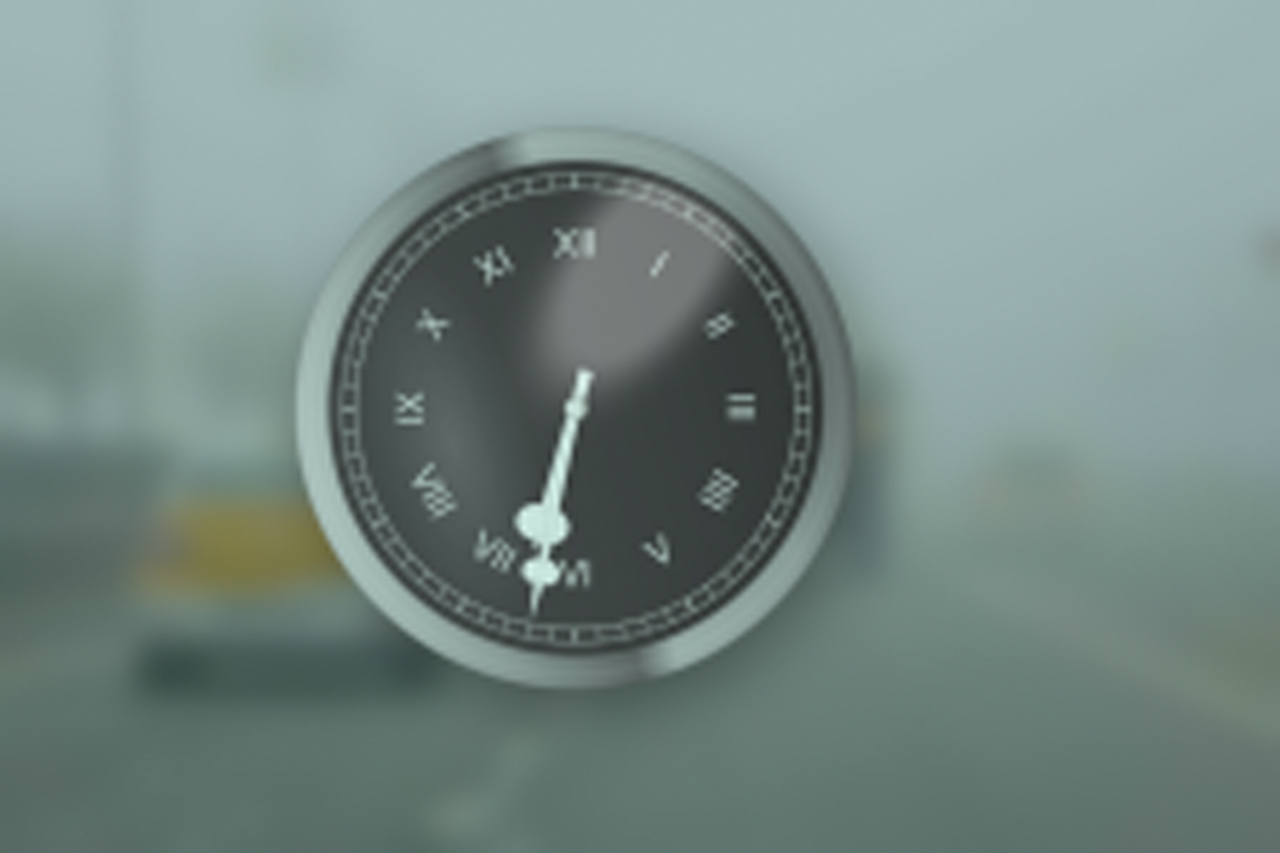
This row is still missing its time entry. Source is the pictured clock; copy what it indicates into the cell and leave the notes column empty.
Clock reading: 6:32
